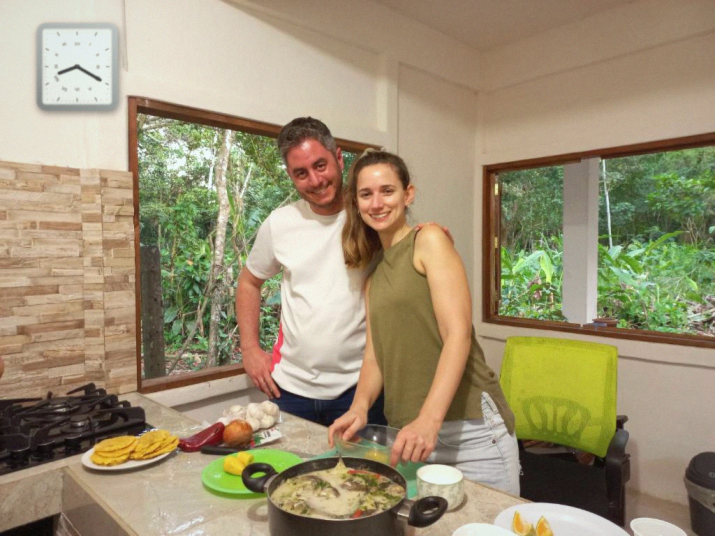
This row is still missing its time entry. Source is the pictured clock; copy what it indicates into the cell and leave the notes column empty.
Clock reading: 8:20
